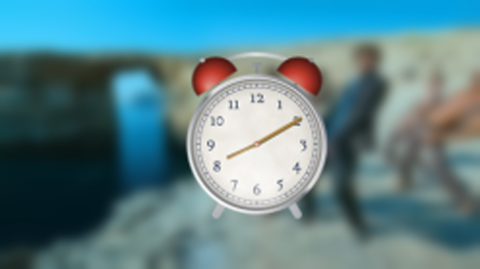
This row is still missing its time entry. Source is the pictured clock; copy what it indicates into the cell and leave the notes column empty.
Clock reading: 8:10
